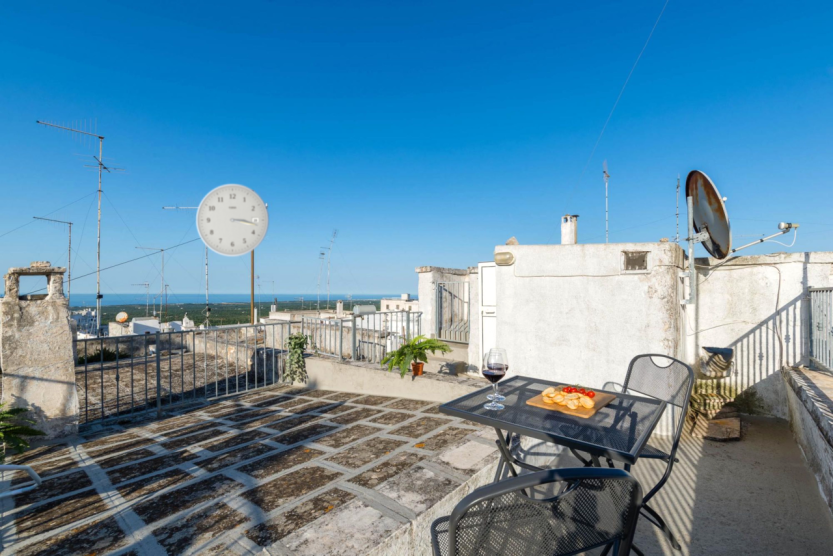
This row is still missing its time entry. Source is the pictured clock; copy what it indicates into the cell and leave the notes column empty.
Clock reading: 3:17
